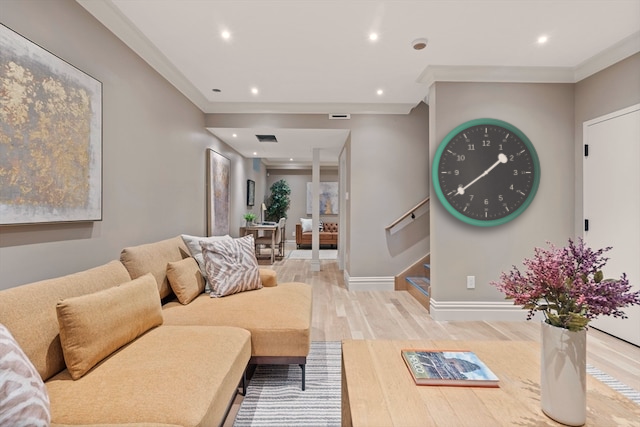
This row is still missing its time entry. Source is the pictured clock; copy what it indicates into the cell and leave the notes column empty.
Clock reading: 1:39
